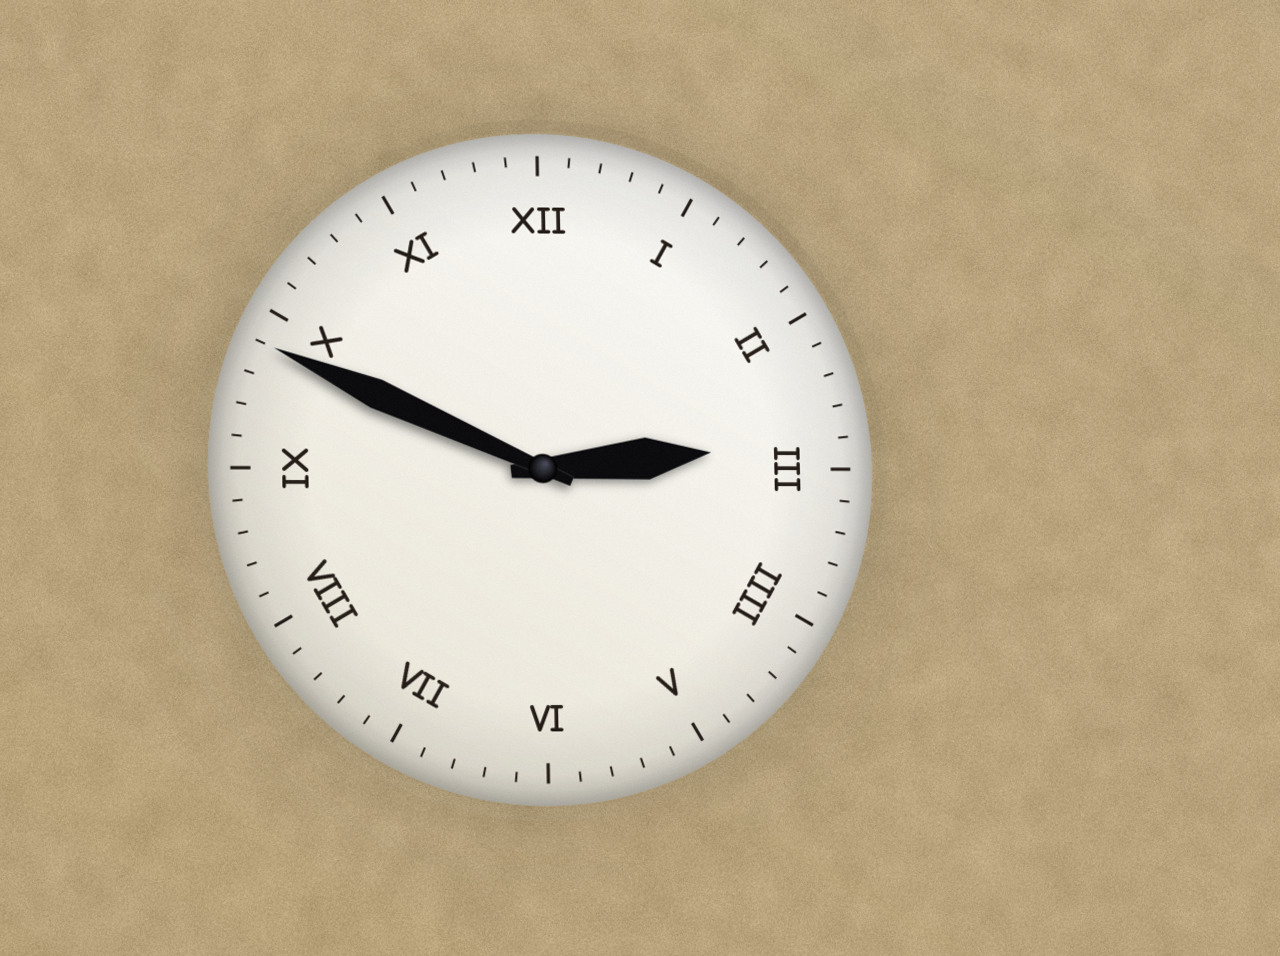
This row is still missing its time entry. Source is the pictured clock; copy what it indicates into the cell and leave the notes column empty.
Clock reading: 2:49
